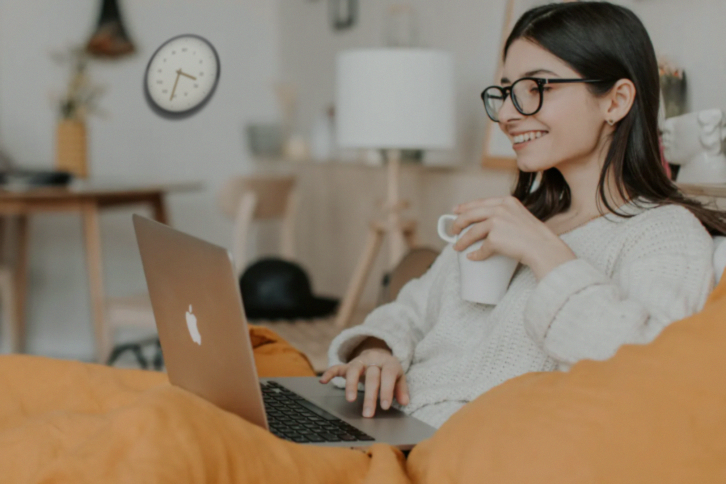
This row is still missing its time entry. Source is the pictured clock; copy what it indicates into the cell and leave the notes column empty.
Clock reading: 3:31
